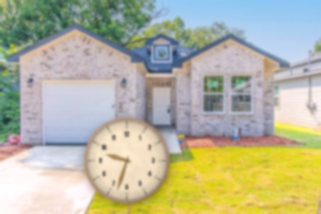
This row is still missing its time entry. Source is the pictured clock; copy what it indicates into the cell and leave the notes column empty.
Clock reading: 9:33
